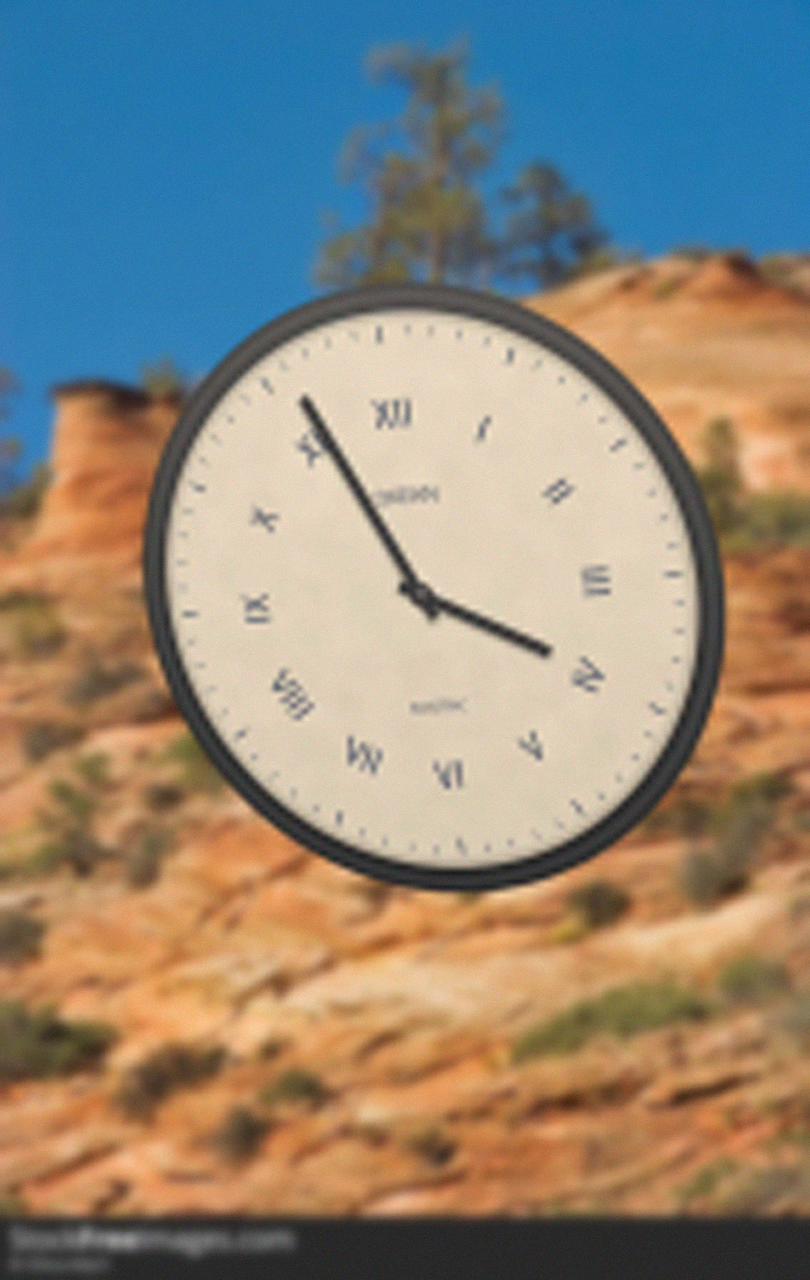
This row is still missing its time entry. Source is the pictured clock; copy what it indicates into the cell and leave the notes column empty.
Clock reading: 3:56
